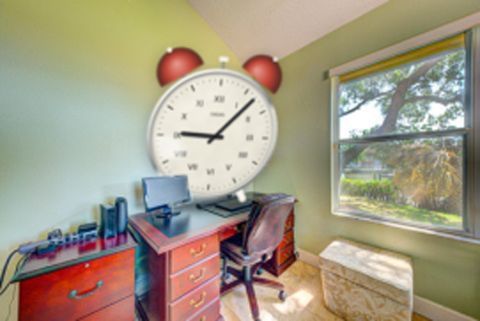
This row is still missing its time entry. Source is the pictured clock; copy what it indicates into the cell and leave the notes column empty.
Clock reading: 9:07
